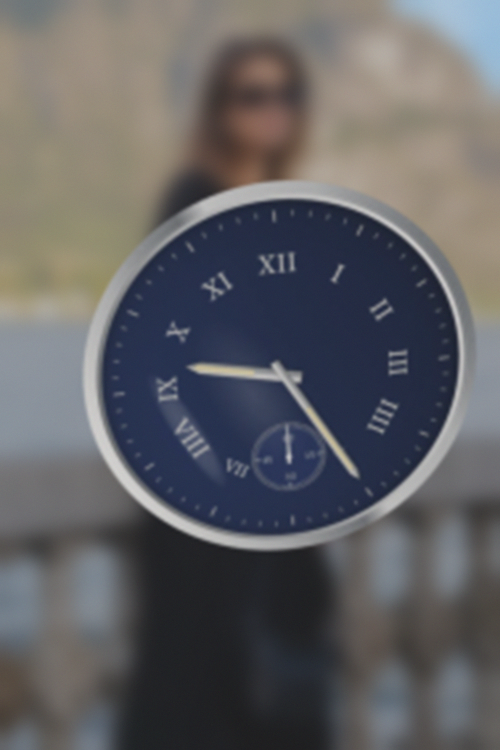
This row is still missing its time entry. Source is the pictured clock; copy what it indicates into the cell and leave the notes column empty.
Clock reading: 9:25
